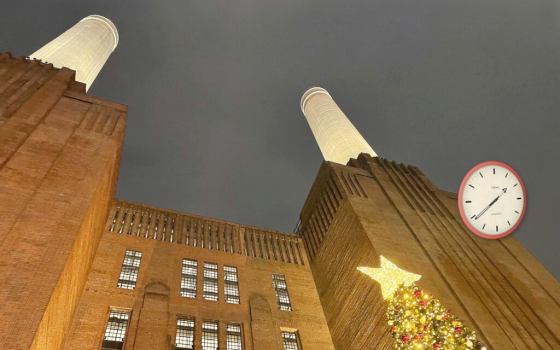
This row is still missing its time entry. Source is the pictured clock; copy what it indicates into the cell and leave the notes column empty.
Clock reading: 1:39
